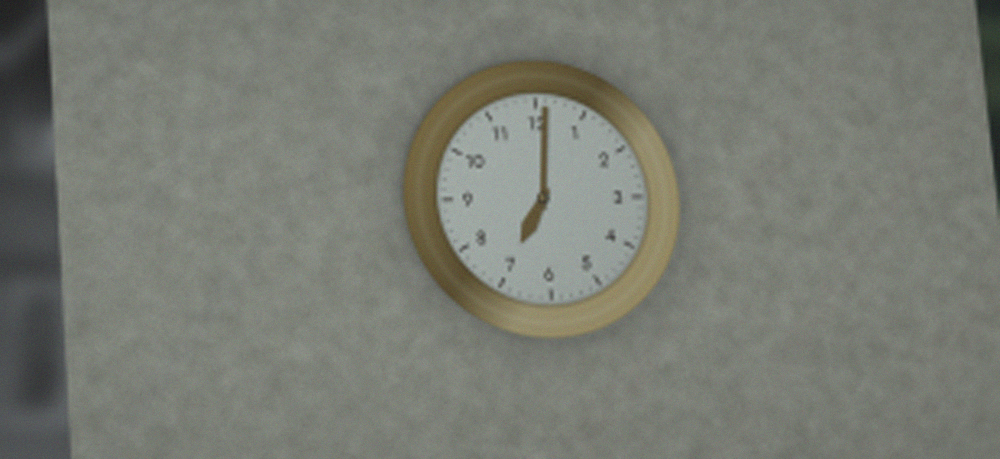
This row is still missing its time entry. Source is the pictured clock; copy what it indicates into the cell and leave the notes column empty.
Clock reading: 7:01
